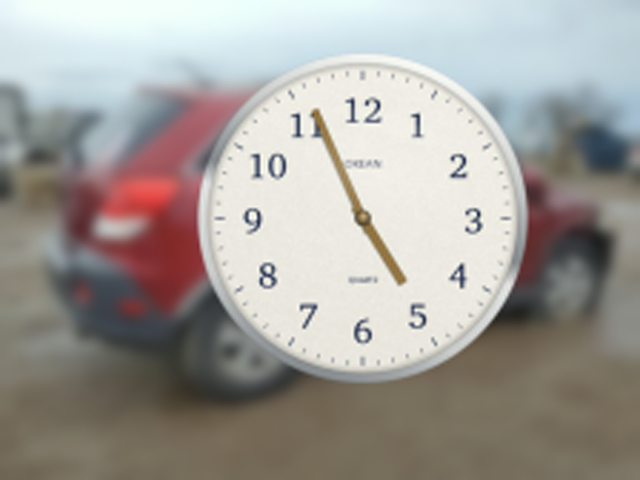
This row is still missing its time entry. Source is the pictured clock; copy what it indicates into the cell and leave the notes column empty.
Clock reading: 4:56
